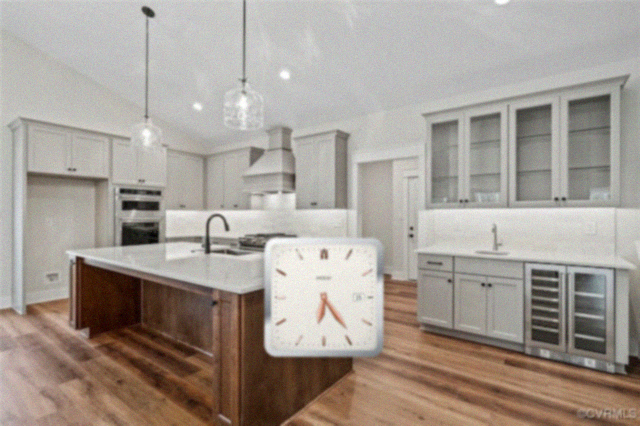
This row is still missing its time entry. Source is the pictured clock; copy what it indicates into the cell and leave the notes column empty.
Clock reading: 6:24
